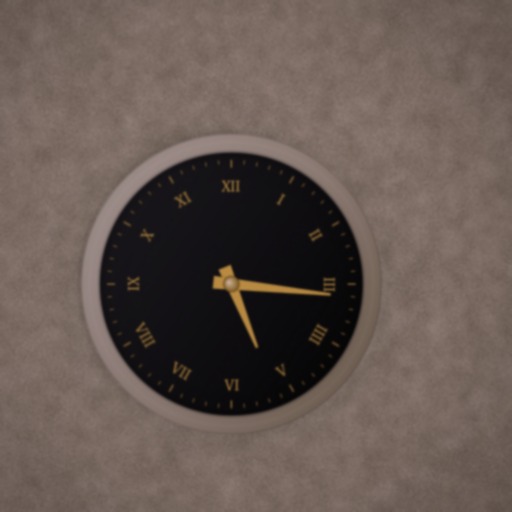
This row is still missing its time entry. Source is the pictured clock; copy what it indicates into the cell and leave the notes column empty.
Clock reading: 5:16
